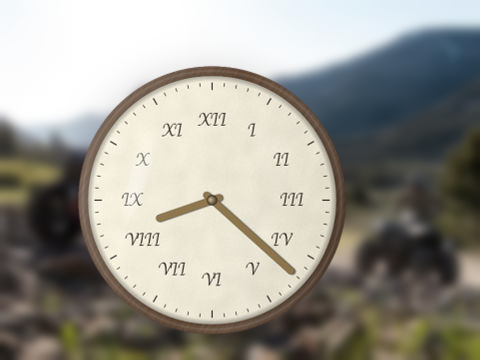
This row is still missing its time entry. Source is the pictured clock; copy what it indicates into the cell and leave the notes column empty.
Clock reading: 8:22
